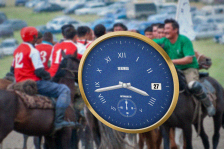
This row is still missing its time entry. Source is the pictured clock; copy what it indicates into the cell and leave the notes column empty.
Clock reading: 3:43
